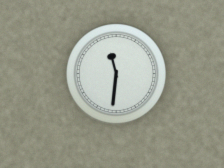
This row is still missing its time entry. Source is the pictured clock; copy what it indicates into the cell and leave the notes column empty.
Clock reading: 11:31
